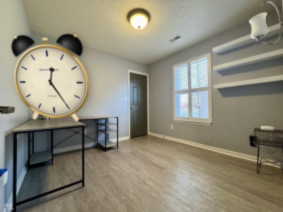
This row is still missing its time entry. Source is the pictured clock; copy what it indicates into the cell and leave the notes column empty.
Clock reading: 12:25
